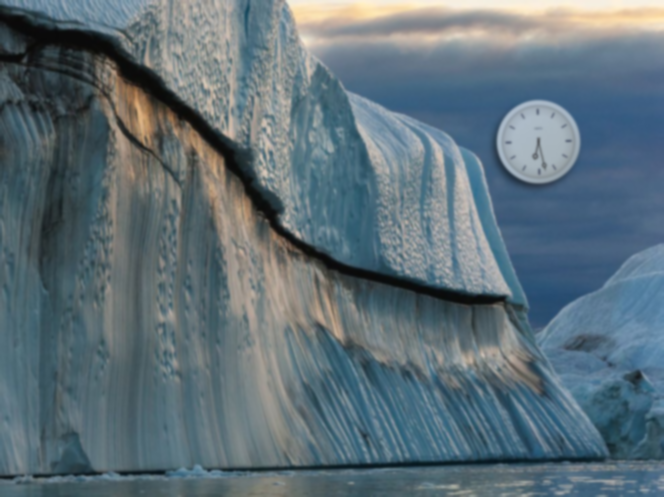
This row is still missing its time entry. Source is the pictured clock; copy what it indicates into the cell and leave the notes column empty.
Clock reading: 6:28
